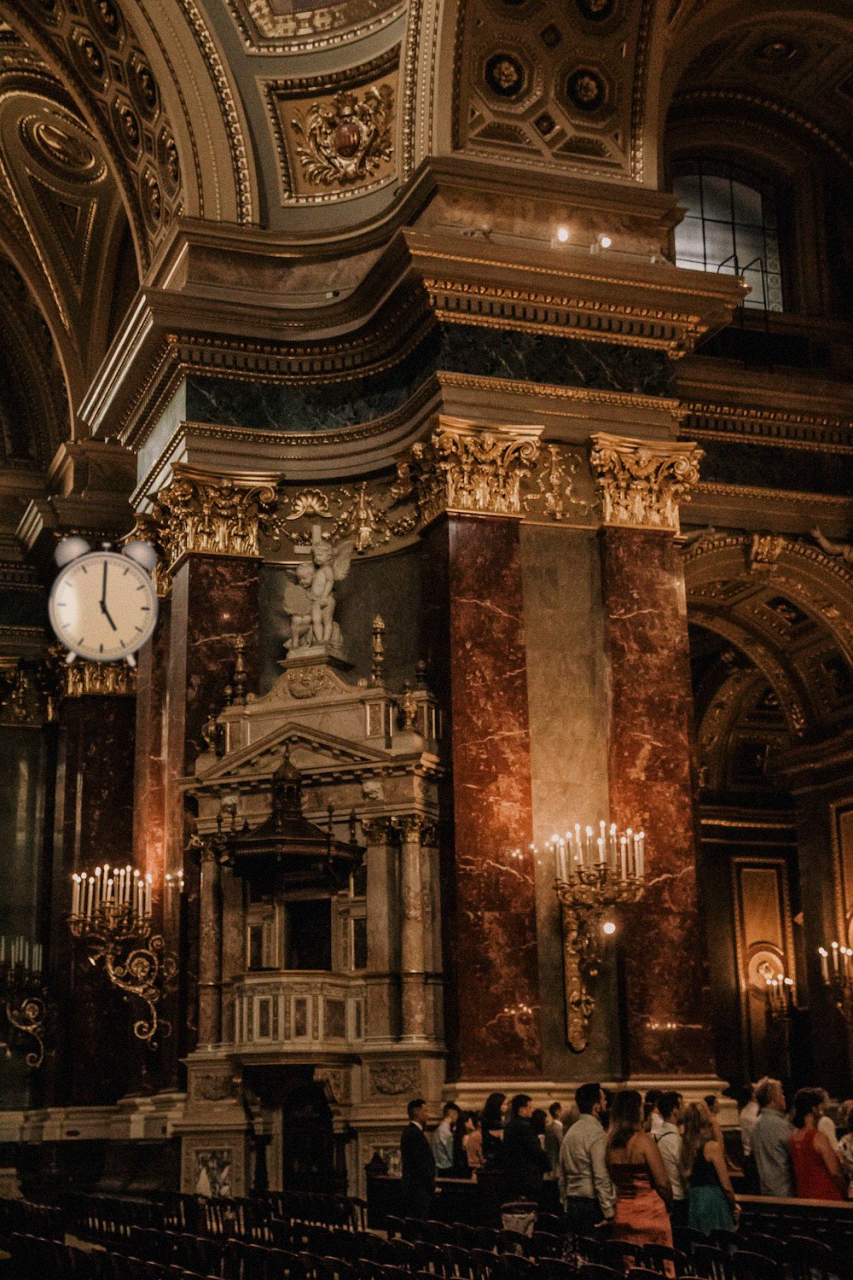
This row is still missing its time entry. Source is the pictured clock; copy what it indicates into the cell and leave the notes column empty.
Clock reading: 5:00
